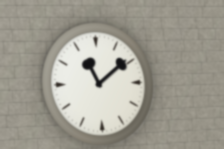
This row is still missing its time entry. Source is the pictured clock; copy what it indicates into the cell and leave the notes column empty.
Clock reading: 11:09
